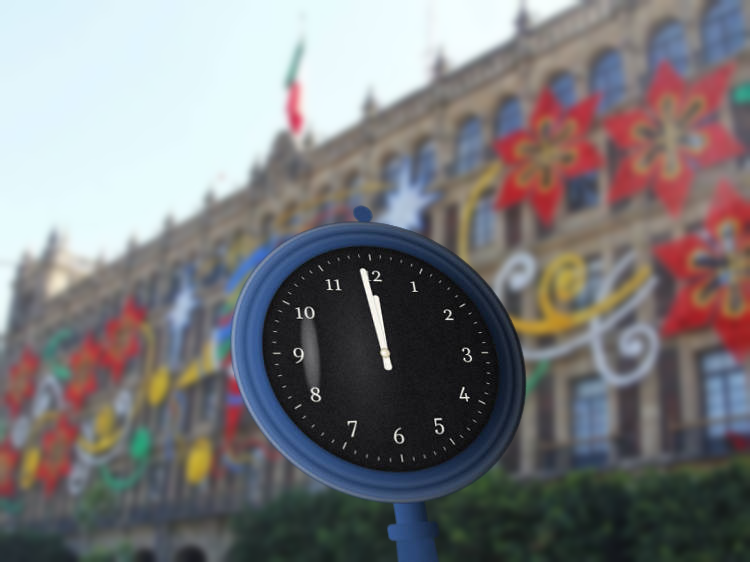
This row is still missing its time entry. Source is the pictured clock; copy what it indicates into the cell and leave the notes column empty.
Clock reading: 11:59
